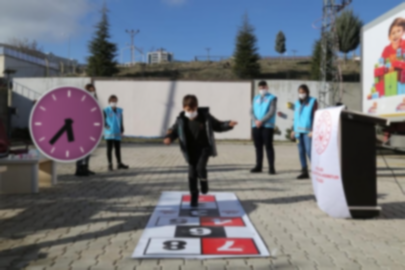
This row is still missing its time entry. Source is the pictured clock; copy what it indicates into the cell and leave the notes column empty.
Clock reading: 5:37
